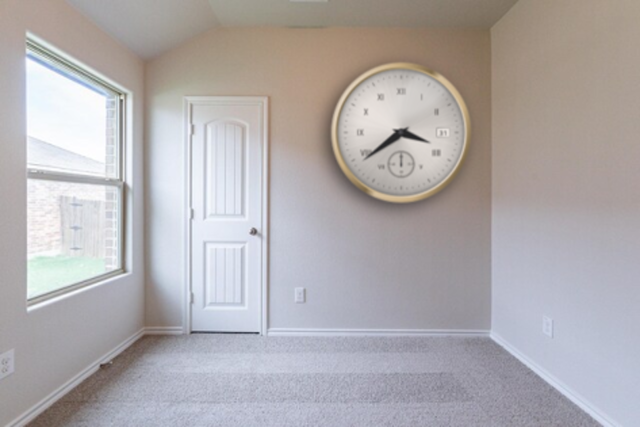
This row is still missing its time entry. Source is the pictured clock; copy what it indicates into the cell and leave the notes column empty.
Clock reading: 3:39
